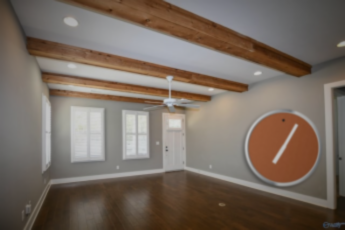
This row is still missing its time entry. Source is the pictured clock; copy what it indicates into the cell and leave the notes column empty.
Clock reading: 7:05
